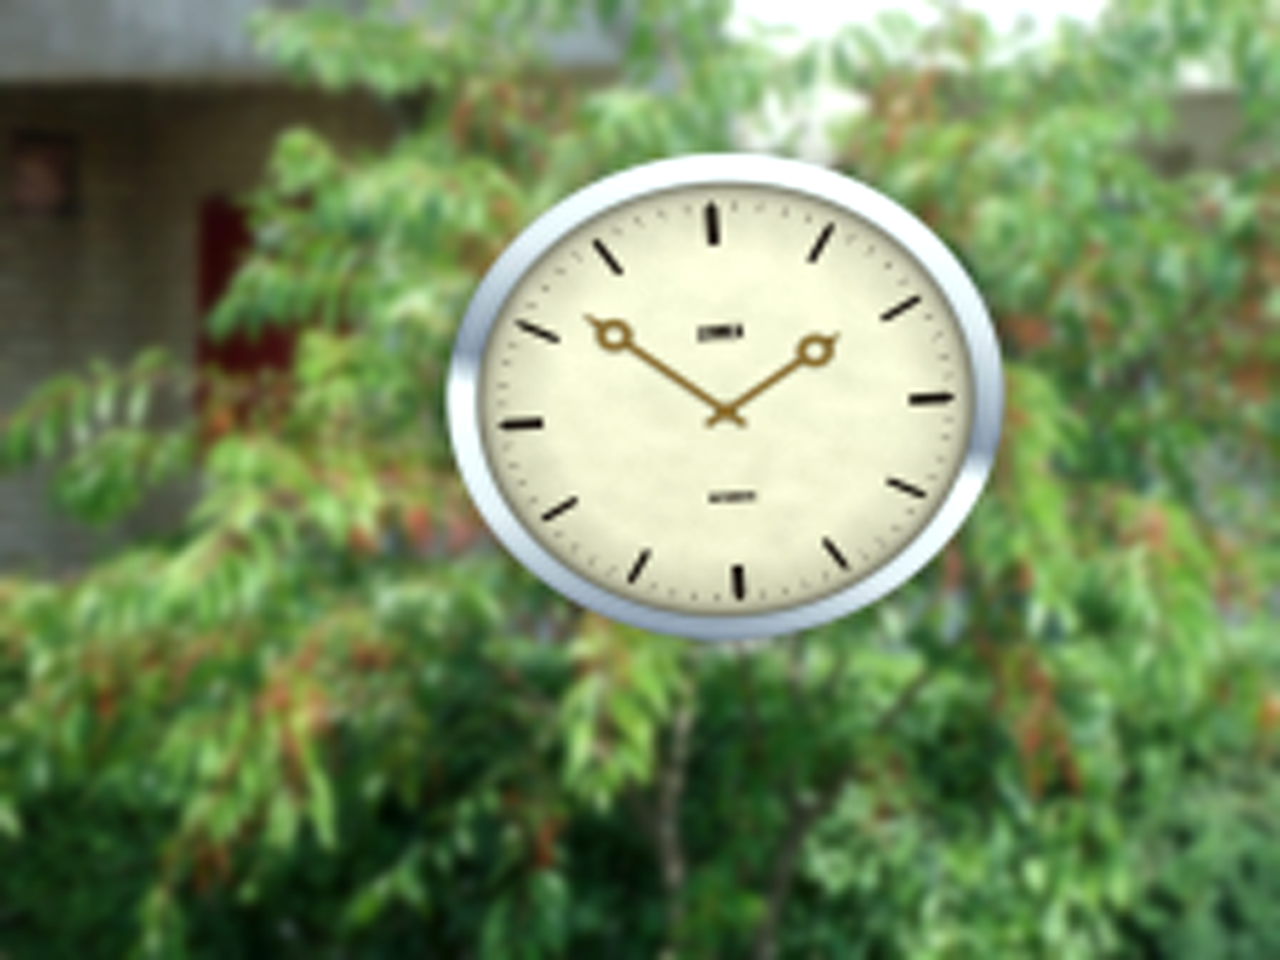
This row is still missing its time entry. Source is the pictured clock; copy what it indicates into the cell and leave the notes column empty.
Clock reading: 1:52
